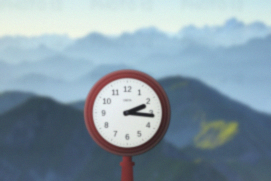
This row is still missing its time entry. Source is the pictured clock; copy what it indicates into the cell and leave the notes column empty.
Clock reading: 2:16
